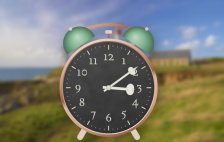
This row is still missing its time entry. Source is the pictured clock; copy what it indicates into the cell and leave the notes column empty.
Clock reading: 3:09
